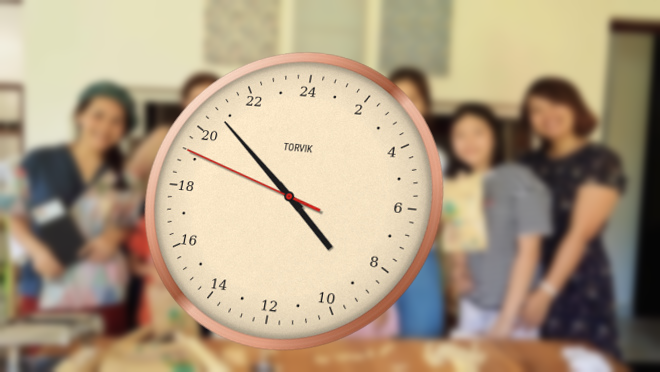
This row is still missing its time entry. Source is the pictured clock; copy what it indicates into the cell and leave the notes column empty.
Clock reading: 8:51:48
